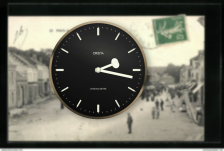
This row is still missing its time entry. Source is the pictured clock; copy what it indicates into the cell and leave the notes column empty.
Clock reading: 2:17
